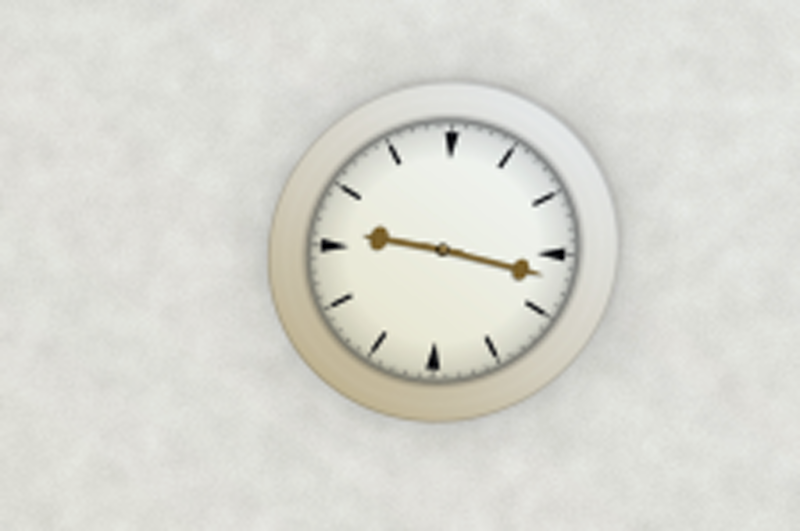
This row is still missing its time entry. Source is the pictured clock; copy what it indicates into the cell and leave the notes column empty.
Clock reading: 9:17
